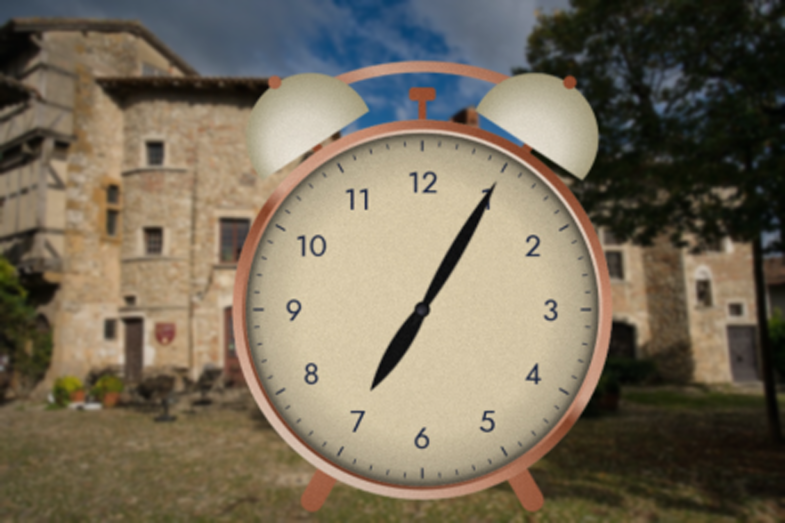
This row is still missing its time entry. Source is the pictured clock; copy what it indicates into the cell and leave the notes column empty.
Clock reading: 7:05
